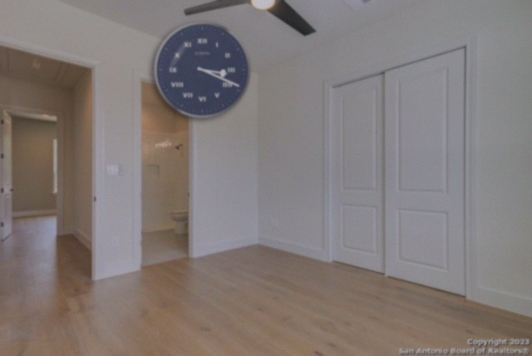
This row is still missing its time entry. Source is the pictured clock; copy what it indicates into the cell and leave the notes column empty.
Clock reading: 3:19
